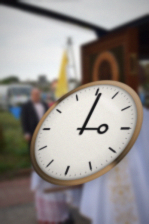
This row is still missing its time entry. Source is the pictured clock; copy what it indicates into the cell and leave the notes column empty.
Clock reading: 3:01
